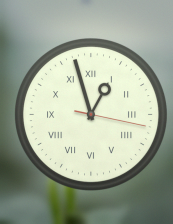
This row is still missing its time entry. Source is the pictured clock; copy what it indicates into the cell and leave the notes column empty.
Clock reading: 12:57:17
